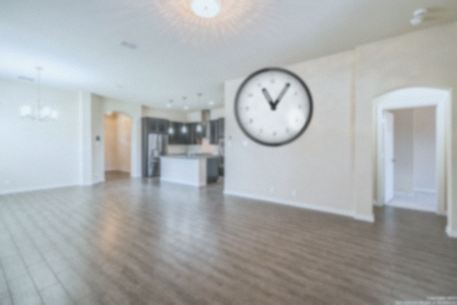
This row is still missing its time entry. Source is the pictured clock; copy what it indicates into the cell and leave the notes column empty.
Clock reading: 11:06
